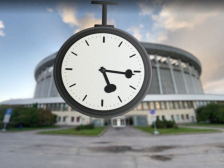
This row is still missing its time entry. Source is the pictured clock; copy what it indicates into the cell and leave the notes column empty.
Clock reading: 5:16
